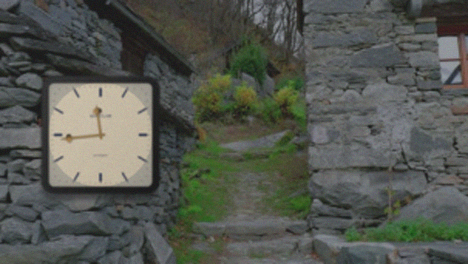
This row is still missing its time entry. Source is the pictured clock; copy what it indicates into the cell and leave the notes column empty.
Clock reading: 11:44
